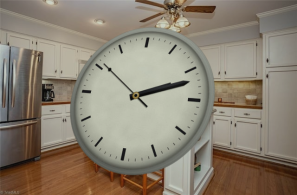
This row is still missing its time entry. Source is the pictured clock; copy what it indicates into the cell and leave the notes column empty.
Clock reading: 2:11:51
